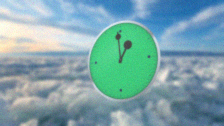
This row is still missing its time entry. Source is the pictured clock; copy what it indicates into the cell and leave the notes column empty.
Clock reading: 12:59
